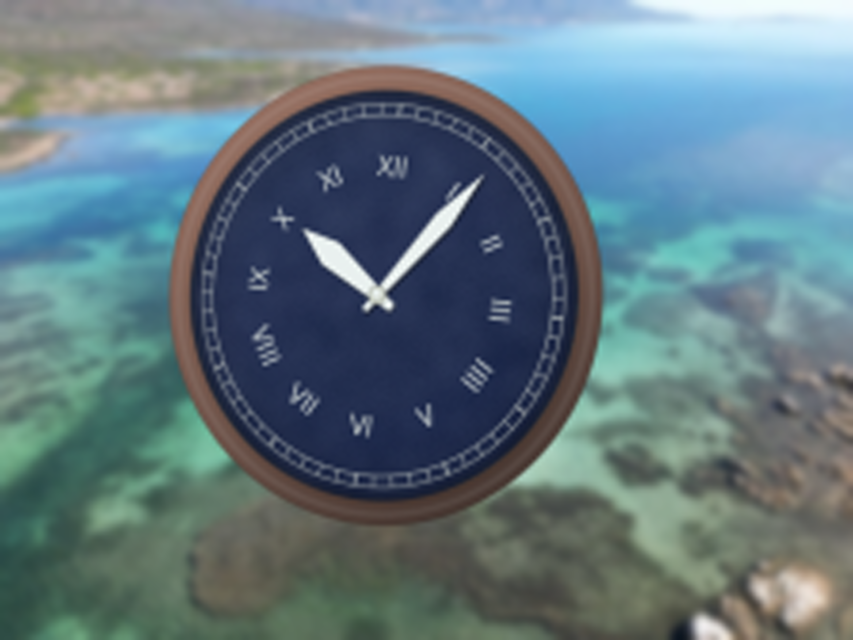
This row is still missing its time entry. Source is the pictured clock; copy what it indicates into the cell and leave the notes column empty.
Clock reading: 10:06
